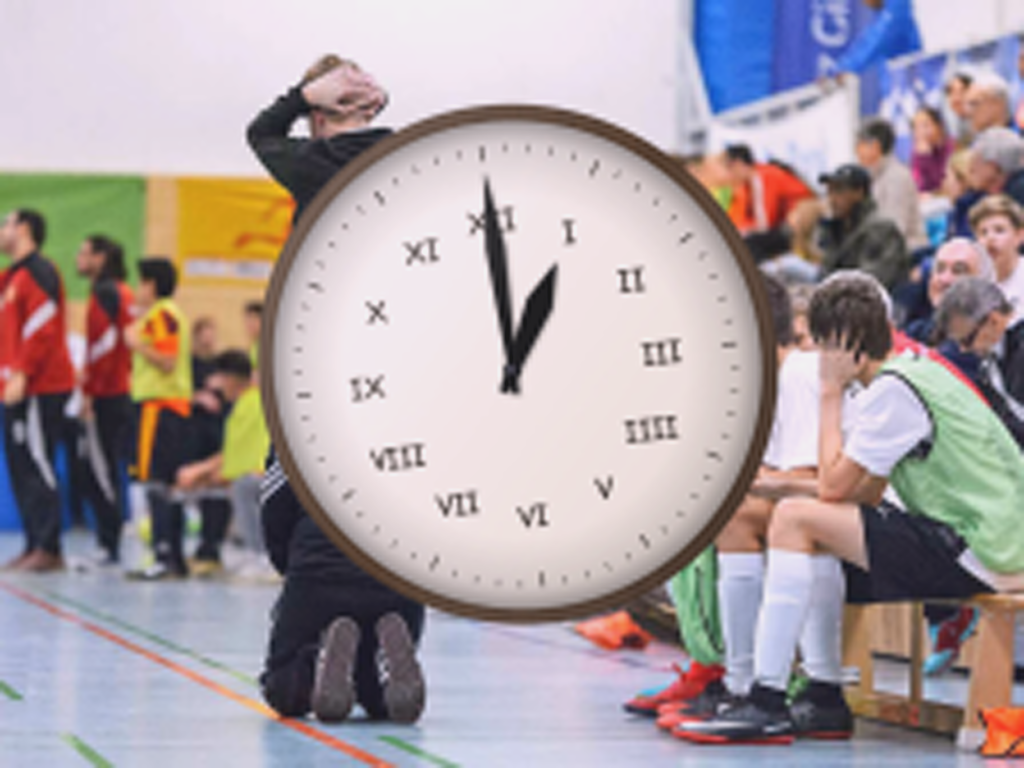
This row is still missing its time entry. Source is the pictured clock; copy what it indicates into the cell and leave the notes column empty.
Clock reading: 1:00
